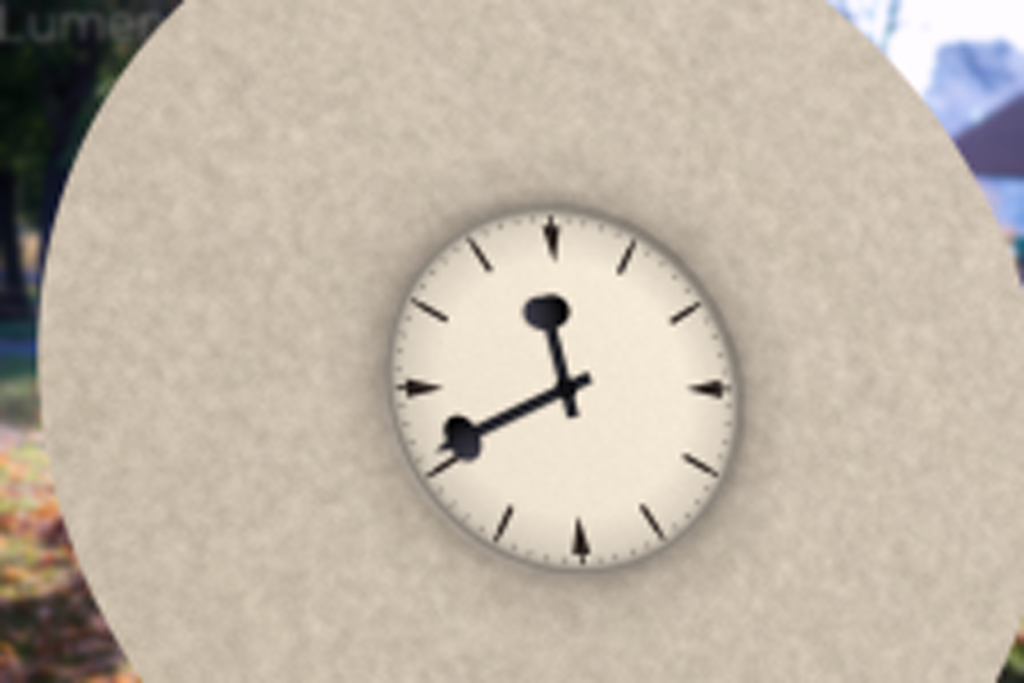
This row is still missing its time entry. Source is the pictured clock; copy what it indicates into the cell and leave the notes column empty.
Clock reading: 11:41
